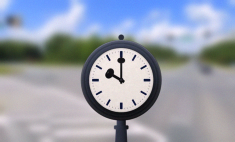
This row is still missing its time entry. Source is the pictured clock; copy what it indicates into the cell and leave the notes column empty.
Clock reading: 10:00
